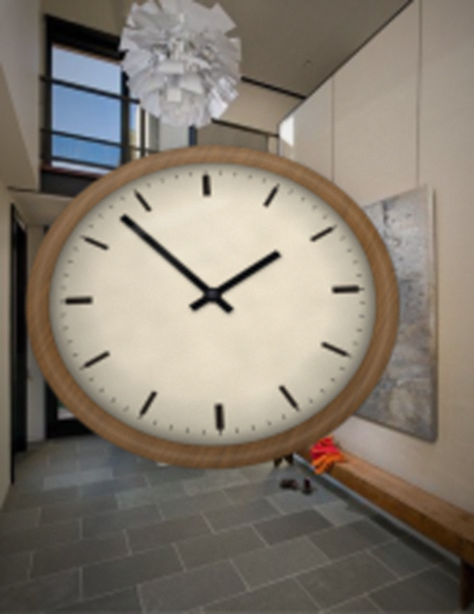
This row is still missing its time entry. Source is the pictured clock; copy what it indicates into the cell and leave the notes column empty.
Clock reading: 1:53
